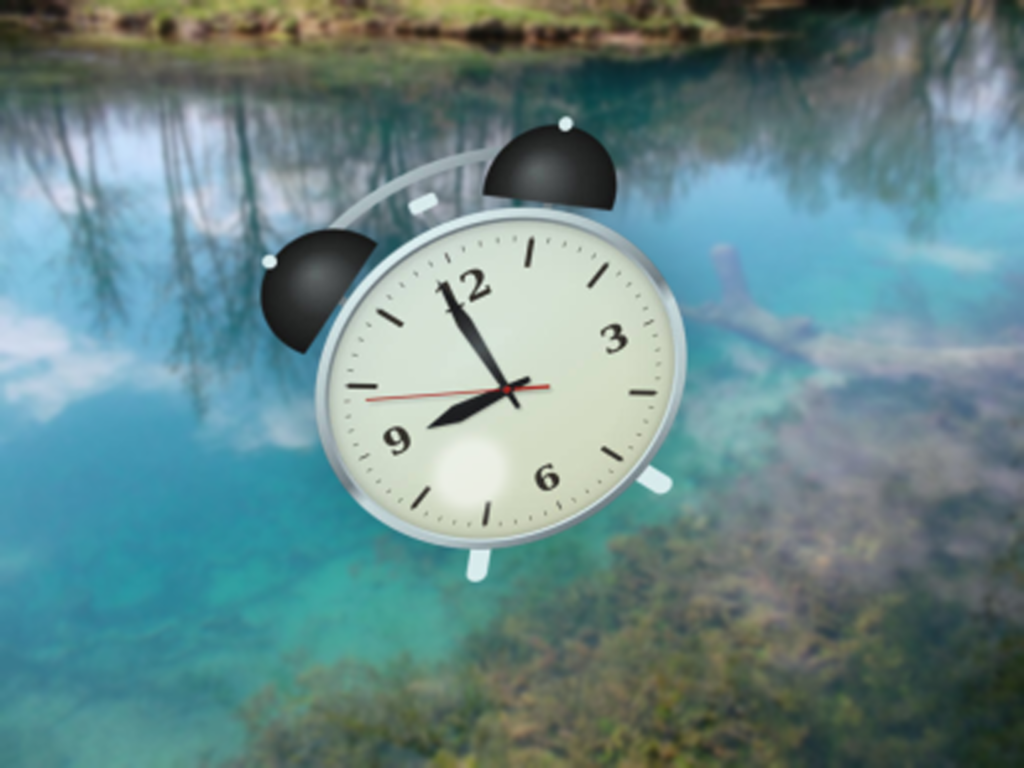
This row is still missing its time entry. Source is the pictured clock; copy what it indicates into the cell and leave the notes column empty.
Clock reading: 8:58:49
